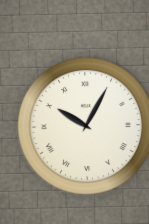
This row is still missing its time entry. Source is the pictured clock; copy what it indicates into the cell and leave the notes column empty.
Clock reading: 10:05
